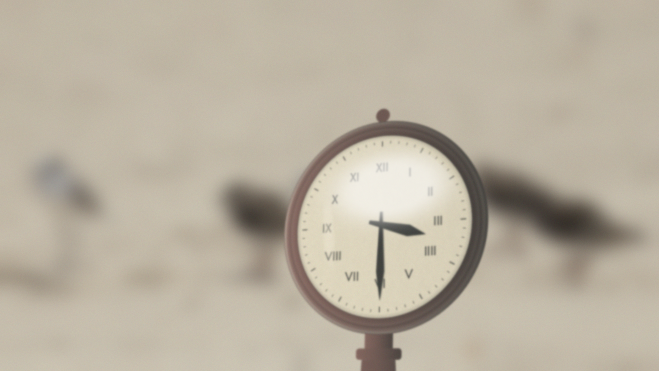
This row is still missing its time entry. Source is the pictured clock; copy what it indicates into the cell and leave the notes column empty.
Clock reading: 3:30
